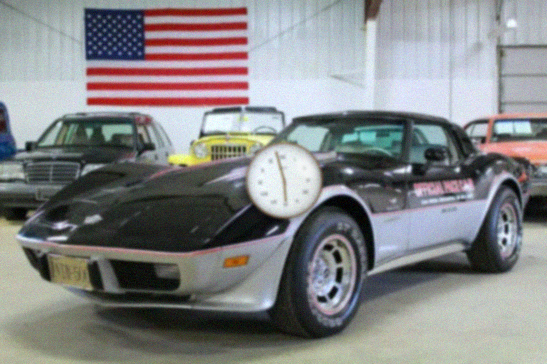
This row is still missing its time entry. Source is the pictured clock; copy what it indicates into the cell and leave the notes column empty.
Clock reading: 5:58
